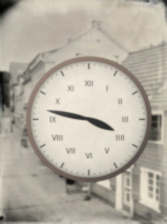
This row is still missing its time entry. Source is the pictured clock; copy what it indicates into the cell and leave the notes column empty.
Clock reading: 3:47
